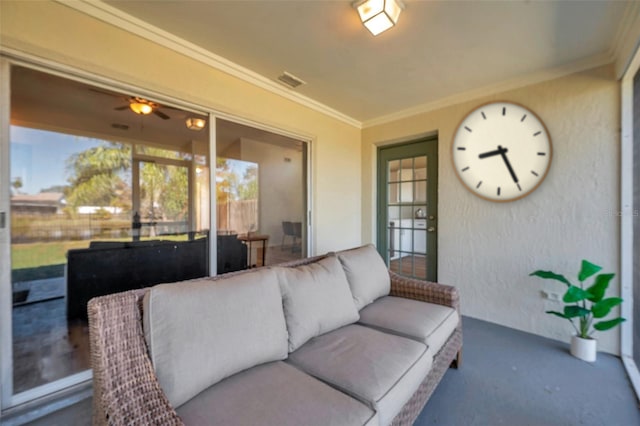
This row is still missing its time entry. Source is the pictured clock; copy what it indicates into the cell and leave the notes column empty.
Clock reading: 8:25
